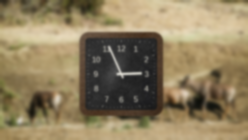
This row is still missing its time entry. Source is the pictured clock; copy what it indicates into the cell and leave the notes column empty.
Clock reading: 2:56
